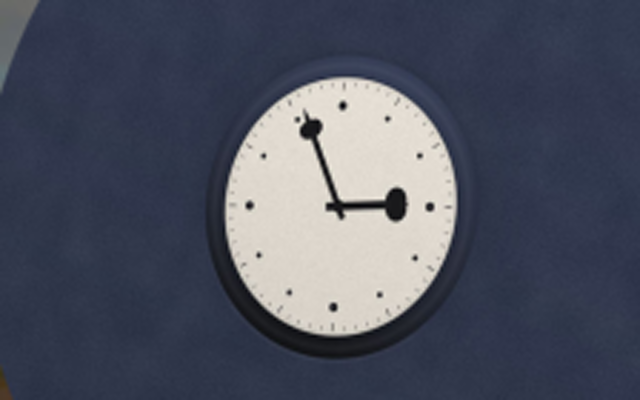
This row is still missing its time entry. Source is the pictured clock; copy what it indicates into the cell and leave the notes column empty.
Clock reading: 2:56
